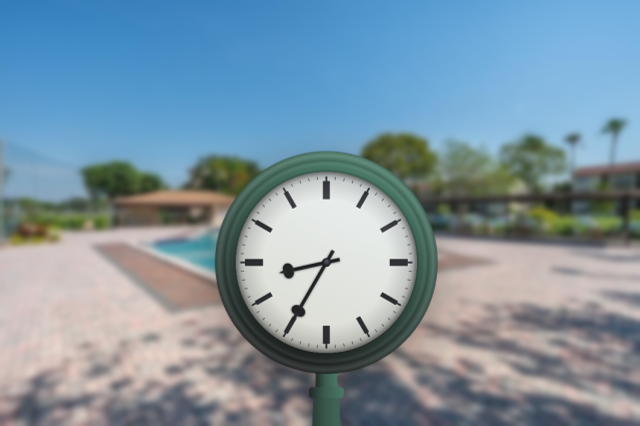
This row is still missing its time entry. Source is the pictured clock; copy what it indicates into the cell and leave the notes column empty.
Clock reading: 8:35
